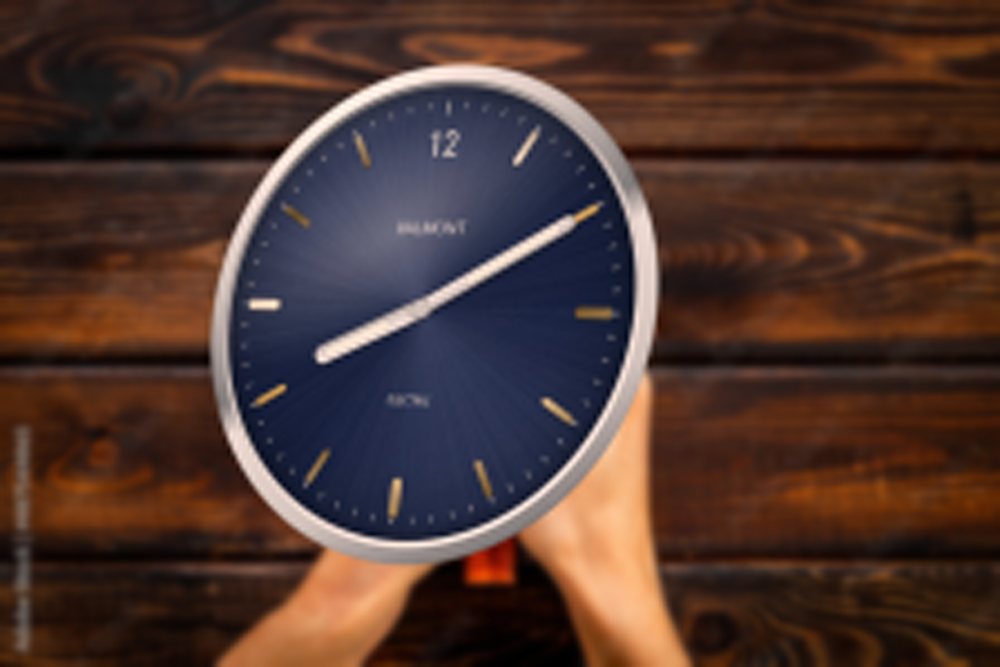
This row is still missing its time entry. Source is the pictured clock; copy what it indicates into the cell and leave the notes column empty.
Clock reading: 8:10
